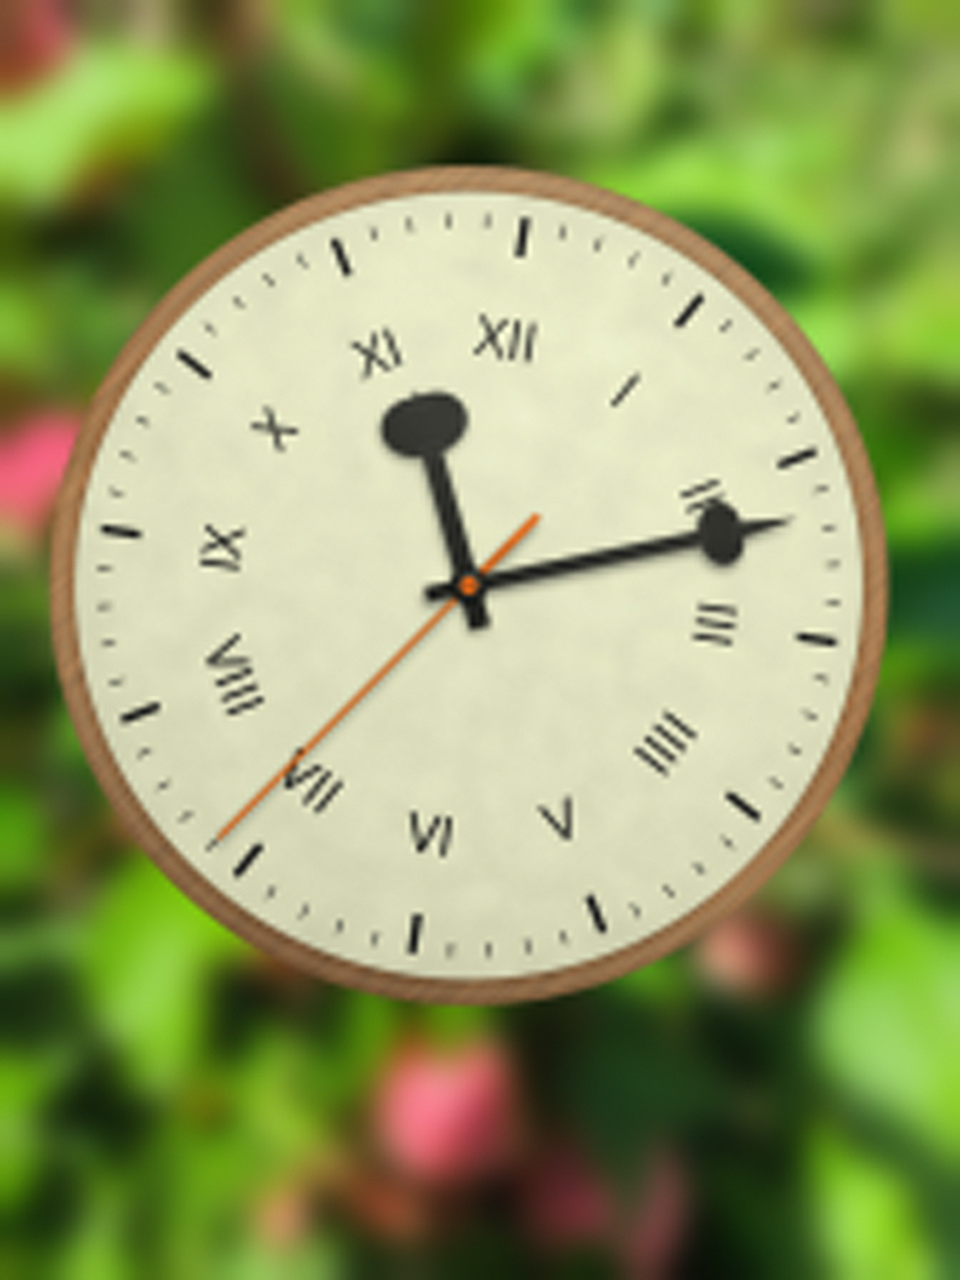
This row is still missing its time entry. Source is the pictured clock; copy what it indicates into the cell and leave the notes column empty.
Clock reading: 11:11:36
